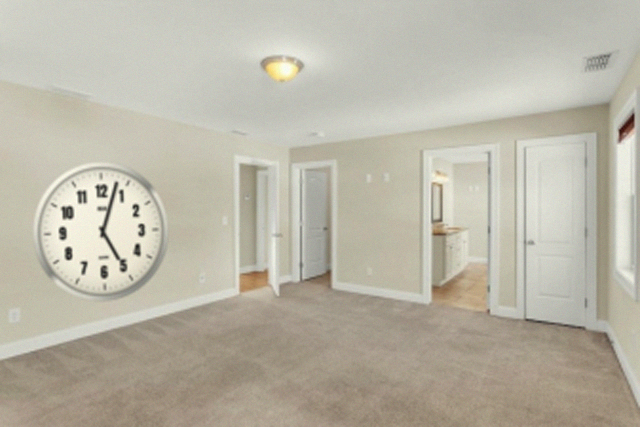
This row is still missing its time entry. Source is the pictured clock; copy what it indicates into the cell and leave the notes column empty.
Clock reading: 5:03
